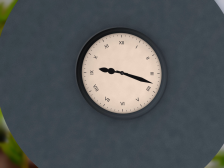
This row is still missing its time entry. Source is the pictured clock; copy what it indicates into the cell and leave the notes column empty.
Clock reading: 9:18
